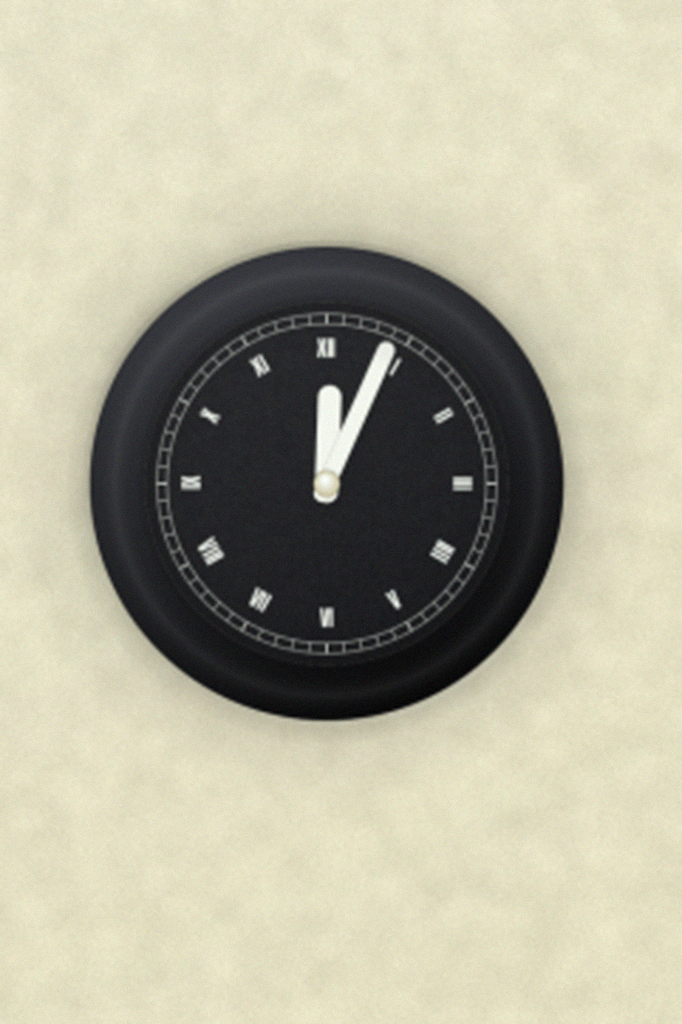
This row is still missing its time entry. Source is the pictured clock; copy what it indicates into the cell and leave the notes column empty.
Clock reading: 12:04
